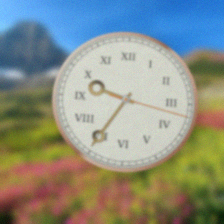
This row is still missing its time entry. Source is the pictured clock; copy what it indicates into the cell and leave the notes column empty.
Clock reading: 9:35:17
